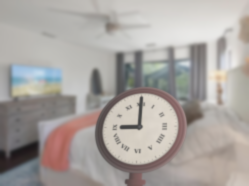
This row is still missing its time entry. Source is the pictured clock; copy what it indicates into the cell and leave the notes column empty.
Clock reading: 9:00
